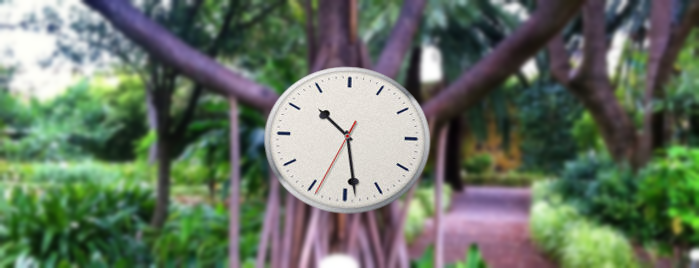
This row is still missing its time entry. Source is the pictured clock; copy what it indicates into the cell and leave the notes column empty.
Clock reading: 10:28:34
